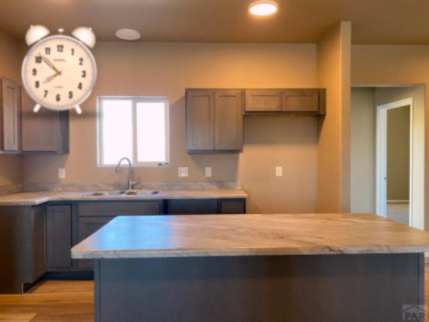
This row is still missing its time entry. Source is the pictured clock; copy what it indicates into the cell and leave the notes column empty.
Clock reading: 7:52
